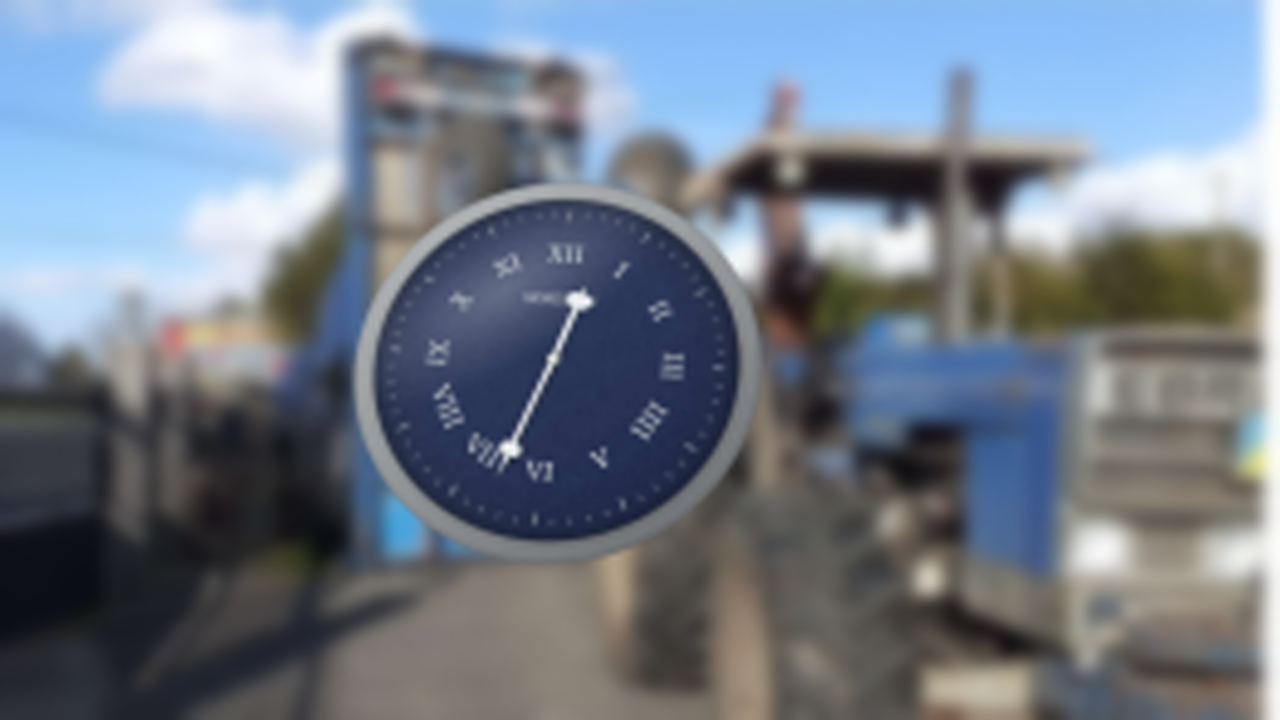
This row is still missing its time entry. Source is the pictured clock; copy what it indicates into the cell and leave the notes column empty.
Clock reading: 12:33
